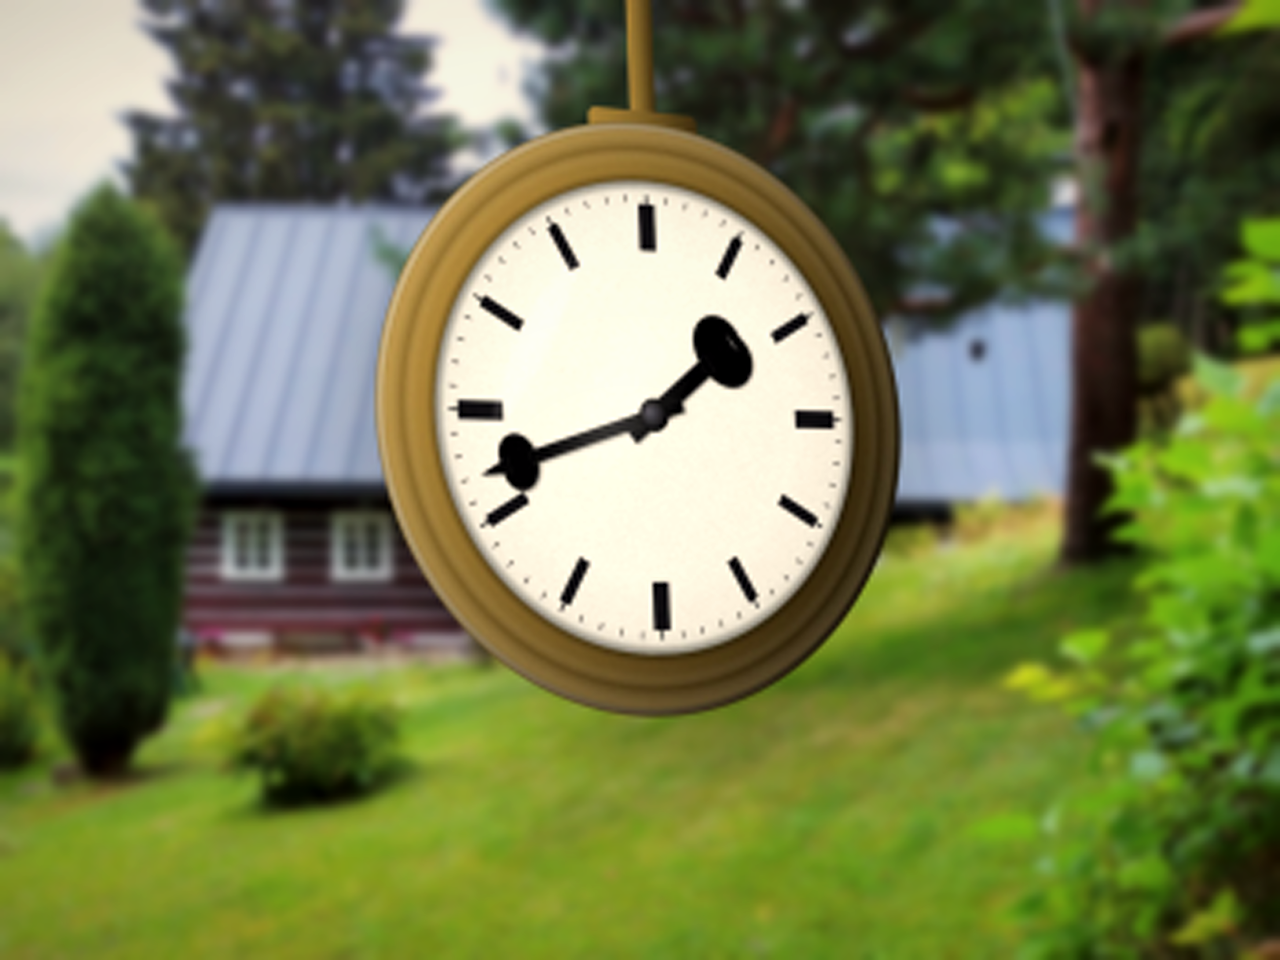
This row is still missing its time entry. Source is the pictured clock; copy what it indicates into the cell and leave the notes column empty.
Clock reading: 1:42
